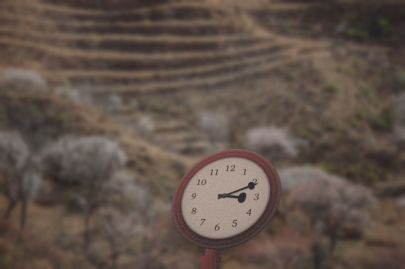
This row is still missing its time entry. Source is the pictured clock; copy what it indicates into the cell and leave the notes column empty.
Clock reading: 3:11
